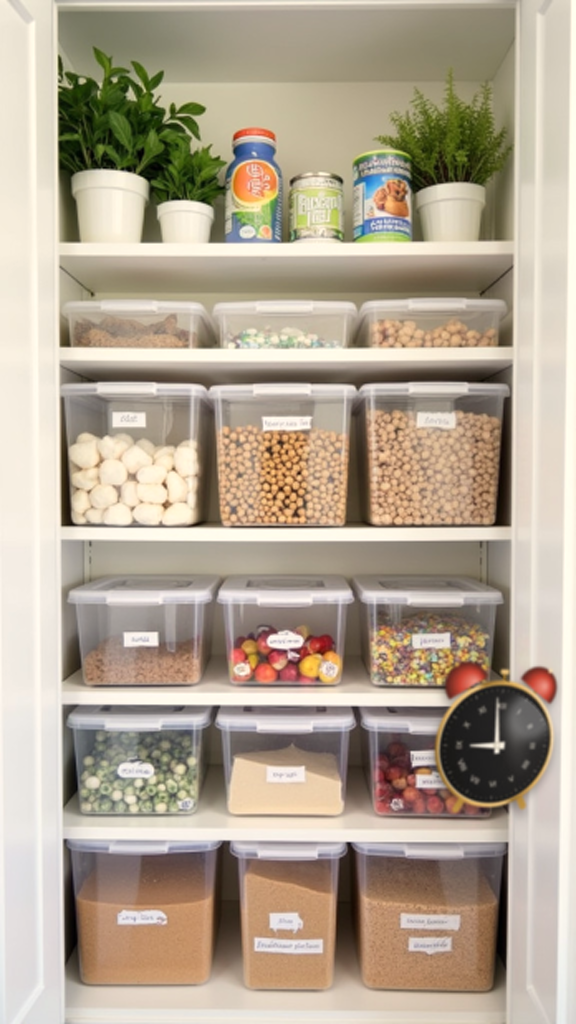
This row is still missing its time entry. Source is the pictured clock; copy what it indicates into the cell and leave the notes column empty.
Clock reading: 8:59
